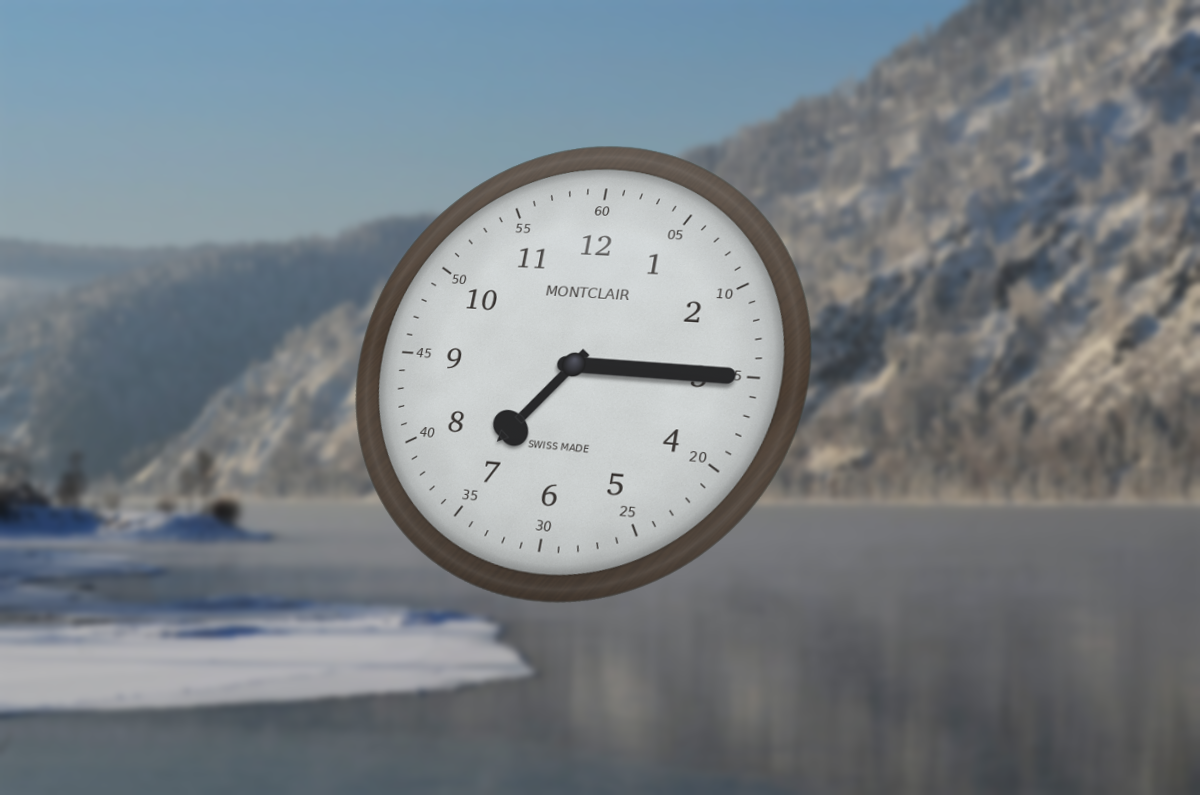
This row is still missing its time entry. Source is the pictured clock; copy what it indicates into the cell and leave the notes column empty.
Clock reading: 7:15
